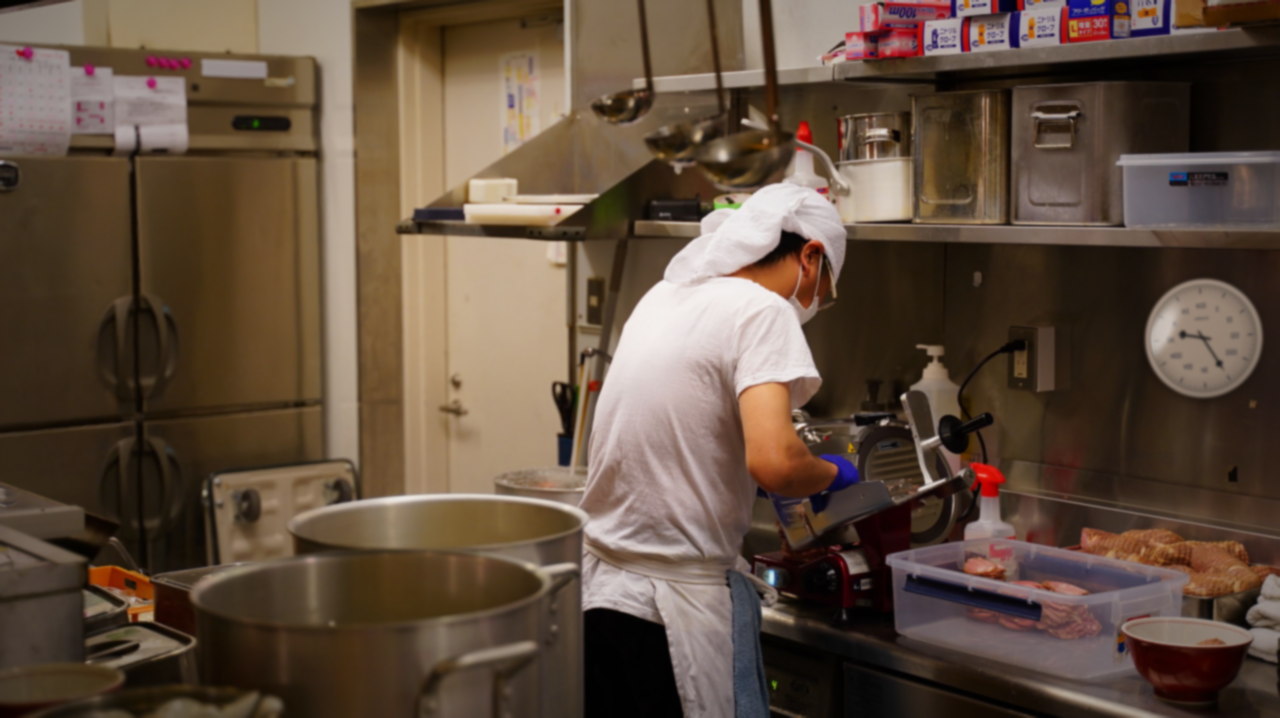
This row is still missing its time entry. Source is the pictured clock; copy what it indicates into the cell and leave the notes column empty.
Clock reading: 9:25
